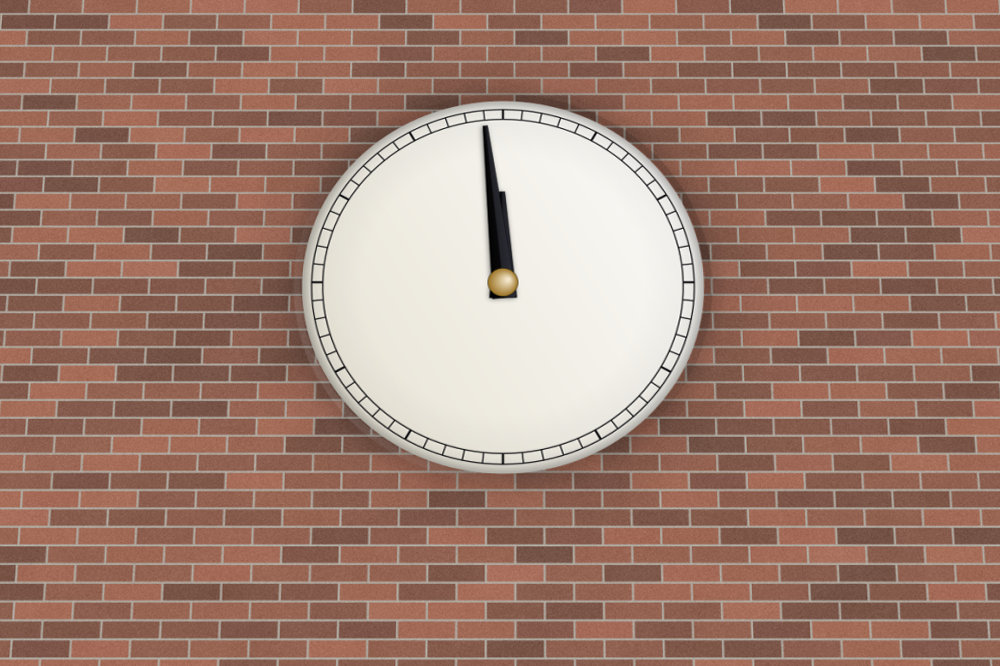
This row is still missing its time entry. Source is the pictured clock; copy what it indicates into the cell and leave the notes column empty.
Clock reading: 11:59
